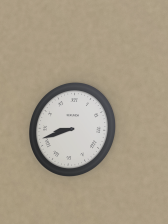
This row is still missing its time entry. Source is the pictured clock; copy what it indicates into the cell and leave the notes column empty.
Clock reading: 8:42
